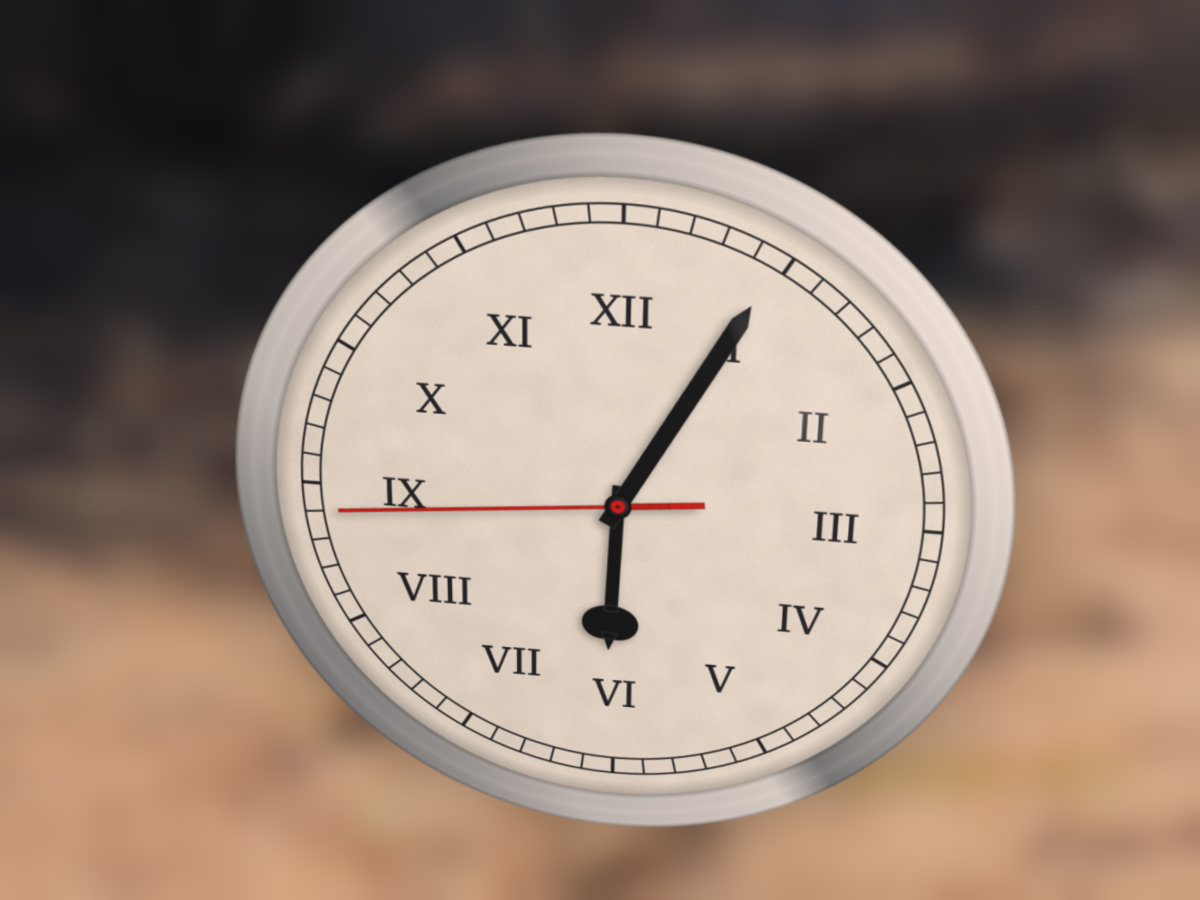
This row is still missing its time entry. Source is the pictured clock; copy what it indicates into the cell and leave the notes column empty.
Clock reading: 6:04:44
